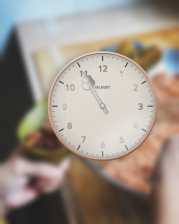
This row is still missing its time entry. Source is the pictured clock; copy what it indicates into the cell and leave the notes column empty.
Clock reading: 10:55
